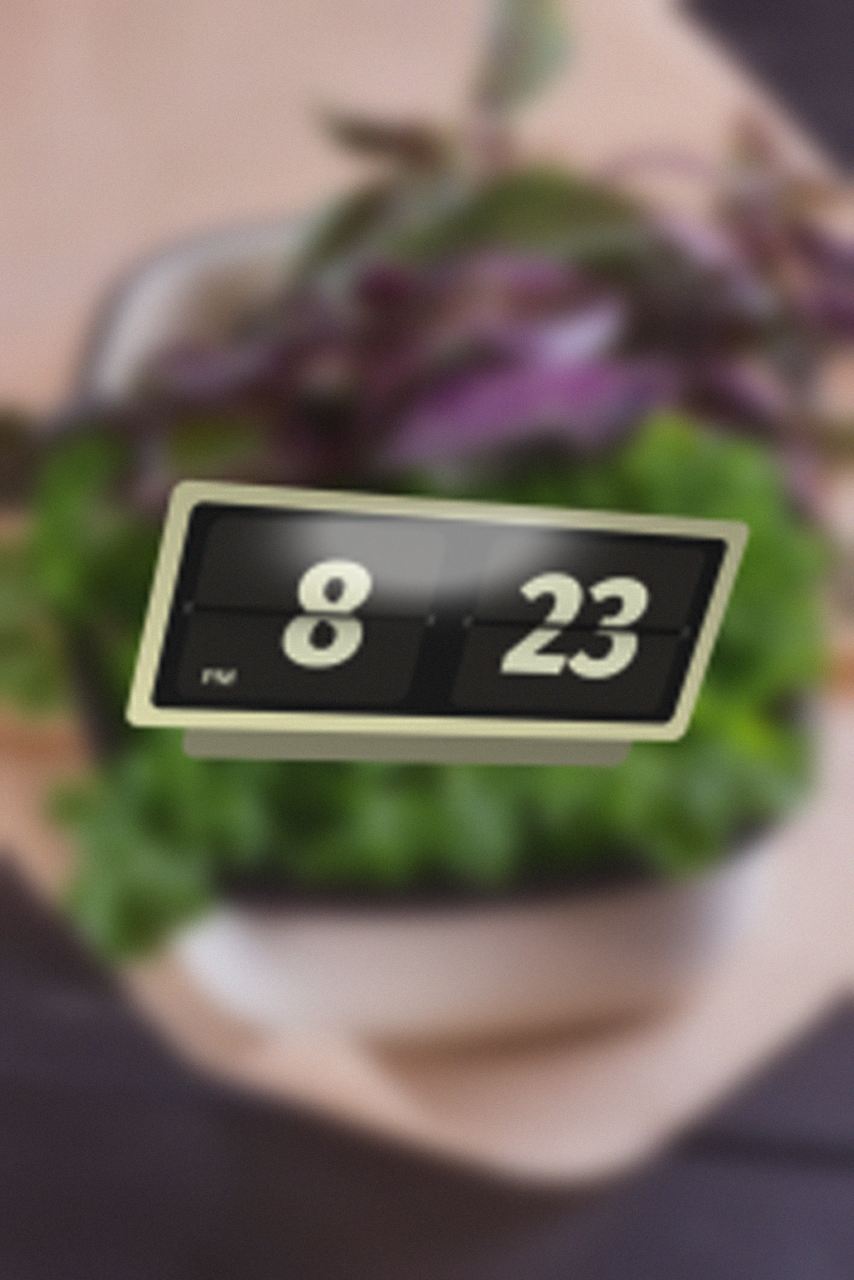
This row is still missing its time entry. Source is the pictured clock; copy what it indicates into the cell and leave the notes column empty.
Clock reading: 8:23
